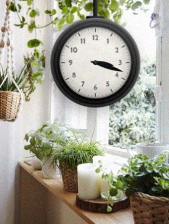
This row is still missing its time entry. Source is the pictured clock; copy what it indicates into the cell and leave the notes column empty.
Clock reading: 3:18
